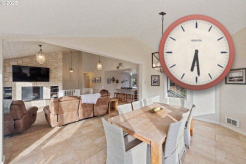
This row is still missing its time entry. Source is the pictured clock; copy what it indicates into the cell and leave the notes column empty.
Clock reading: 6:29
